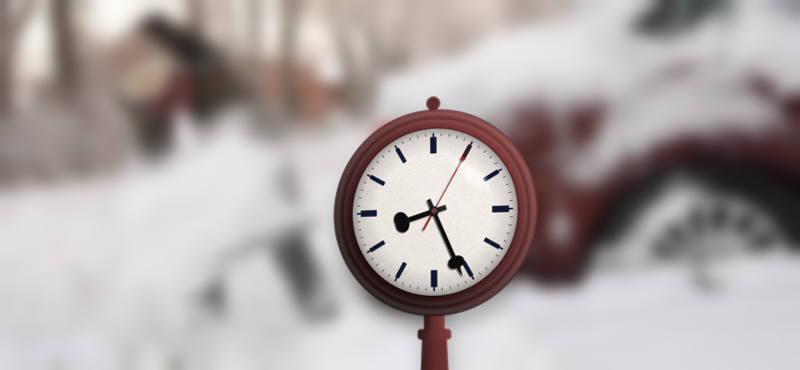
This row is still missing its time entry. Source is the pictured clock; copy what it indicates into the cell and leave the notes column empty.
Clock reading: 8:26:05
